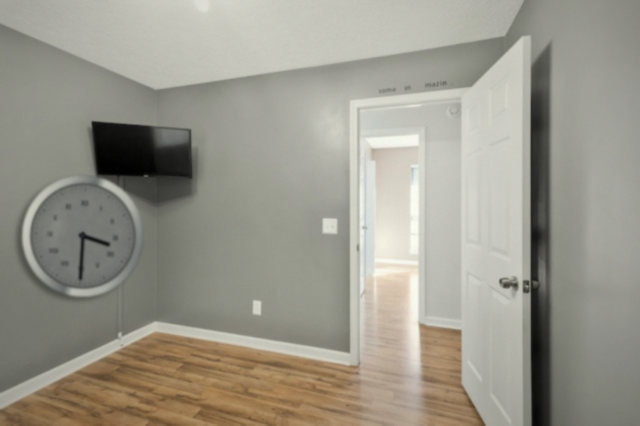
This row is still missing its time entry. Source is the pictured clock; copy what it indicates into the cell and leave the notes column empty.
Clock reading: 3:30
